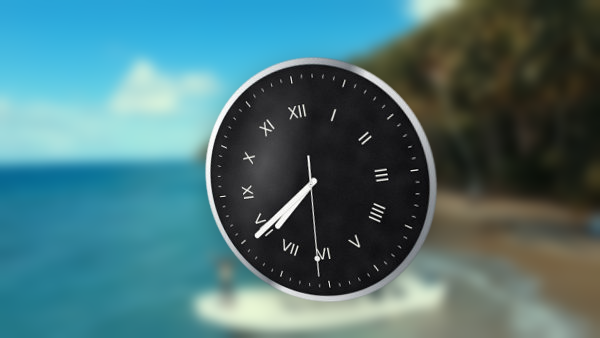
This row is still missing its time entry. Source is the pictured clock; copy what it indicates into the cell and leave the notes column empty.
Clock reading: 7:39:31
